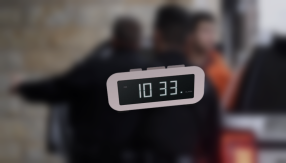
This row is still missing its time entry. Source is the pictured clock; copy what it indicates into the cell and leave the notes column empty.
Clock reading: 10:33
